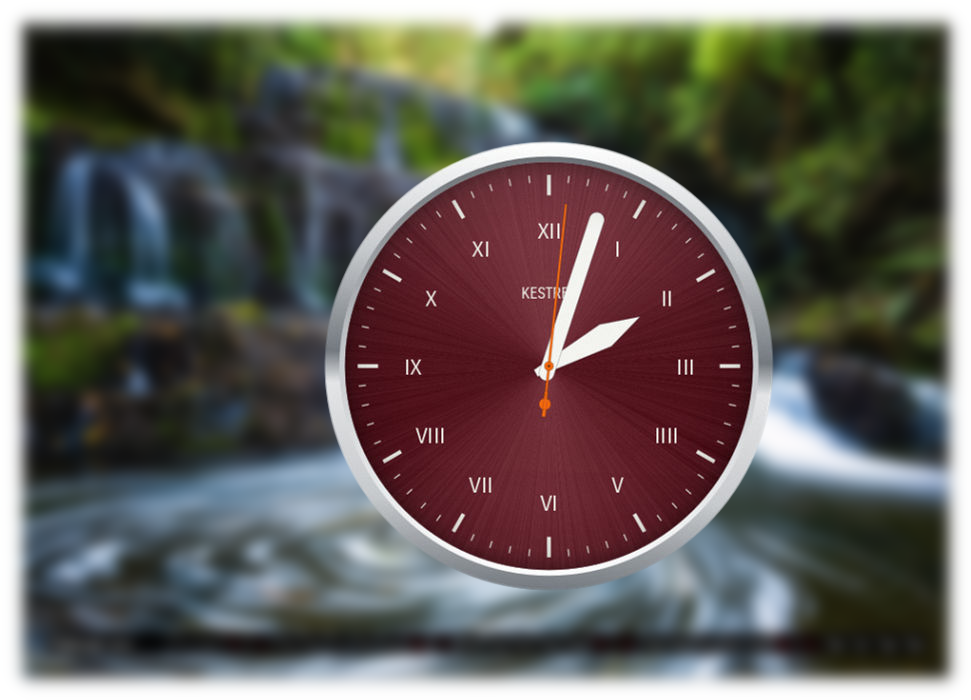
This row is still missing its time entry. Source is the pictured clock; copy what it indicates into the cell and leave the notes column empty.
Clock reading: 2:03:01
